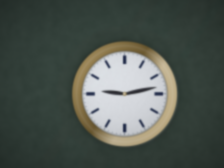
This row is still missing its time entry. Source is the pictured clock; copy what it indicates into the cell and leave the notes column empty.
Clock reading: 9:13
